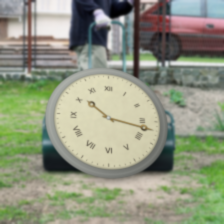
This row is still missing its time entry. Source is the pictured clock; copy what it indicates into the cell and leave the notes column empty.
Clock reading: 10:17
